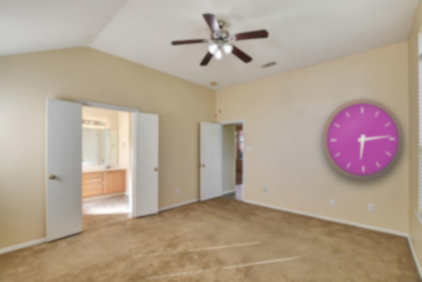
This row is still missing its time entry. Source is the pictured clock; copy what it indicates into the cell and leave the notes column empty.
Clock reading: 6:14
